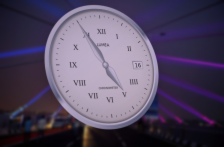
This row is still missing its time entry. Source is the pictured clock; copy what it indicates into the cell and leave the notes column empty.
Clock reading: 4:55
